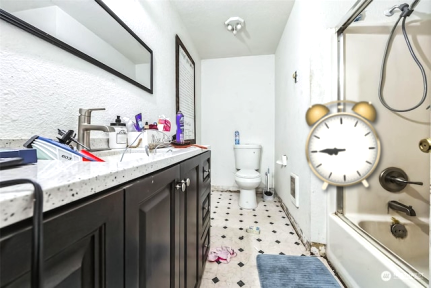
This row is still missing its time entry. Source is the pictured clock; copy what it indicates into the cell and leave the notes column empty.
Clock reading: 8:45
